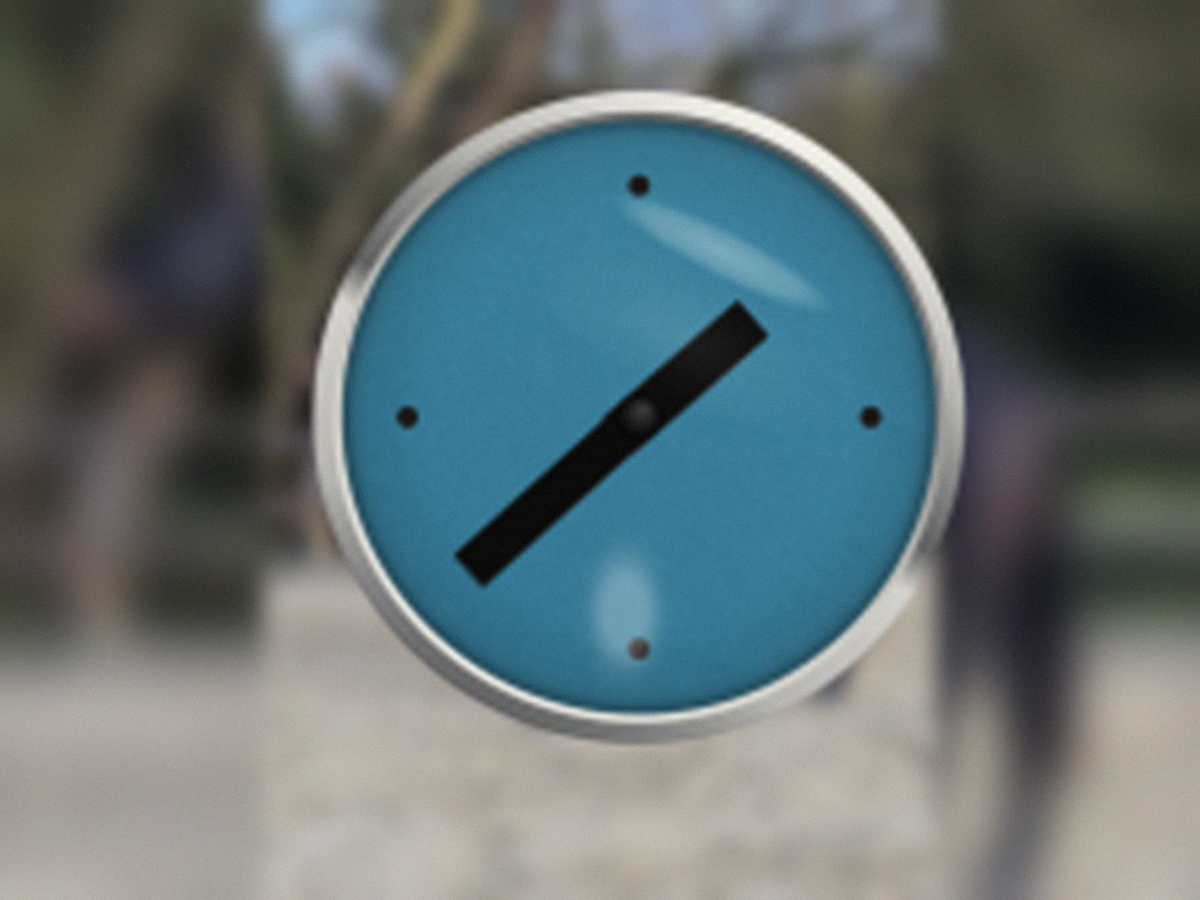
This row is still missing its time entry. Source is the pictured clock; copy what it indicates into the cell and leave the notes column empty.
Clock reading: 1:38
